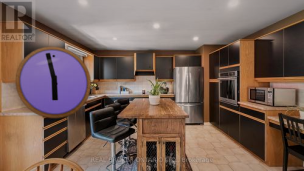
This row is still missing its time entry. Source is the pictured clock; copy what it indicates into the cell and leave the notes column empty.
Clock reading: 5:58
